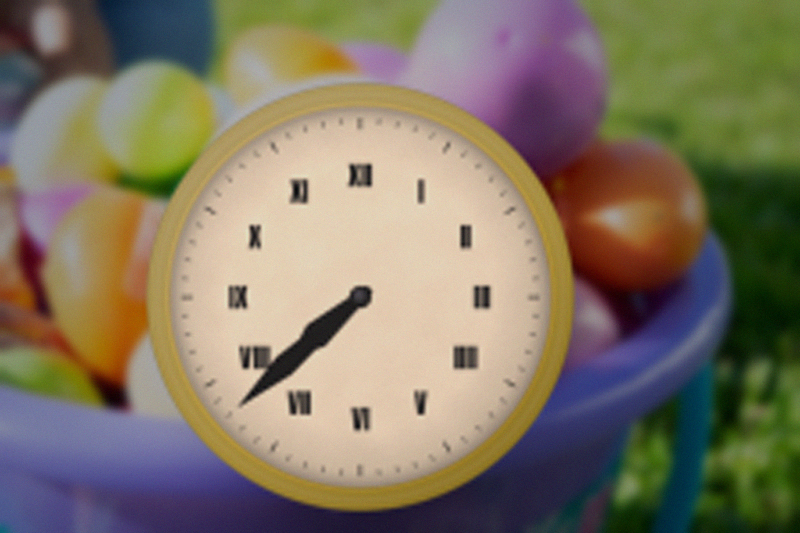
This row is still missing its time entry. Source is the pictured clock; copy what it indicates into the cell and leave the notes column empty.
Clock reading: 7:38
